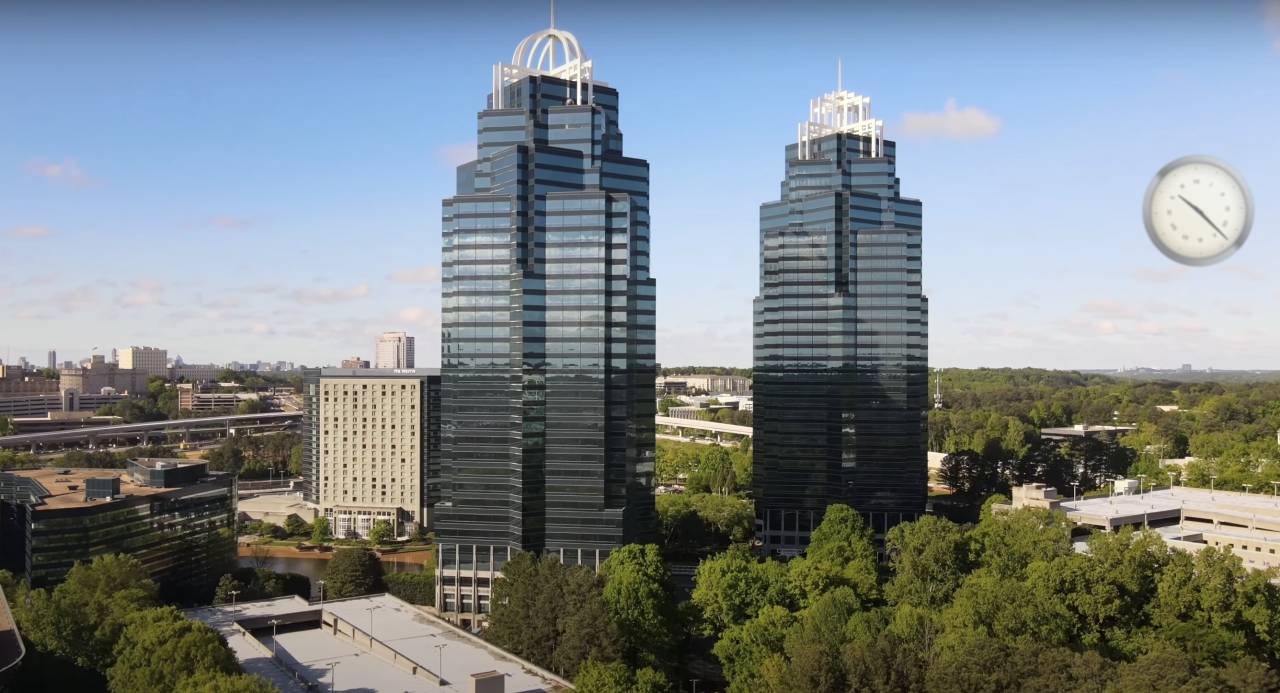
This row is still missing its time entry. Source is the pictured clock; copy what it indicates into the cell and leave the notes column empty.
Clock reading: 10:23
